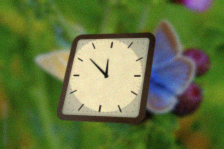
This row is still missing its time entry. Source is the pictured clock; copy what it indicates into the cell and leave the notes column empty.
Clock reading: 11:52
